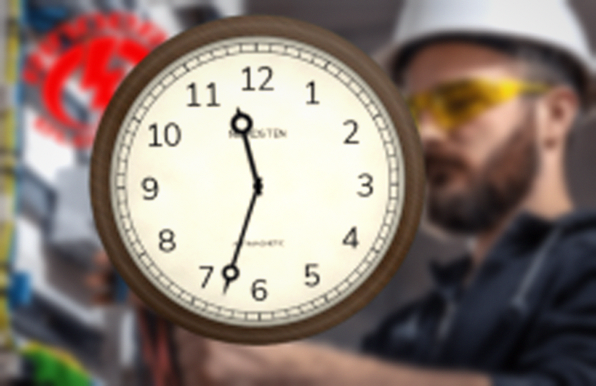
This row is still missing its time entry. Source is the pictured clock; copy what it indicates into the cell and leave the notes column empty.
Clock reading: 11:33
